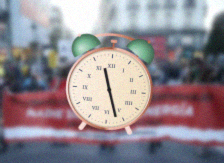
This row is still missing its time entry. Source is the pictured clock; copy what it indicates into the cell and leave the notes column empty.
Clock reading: 11:27
